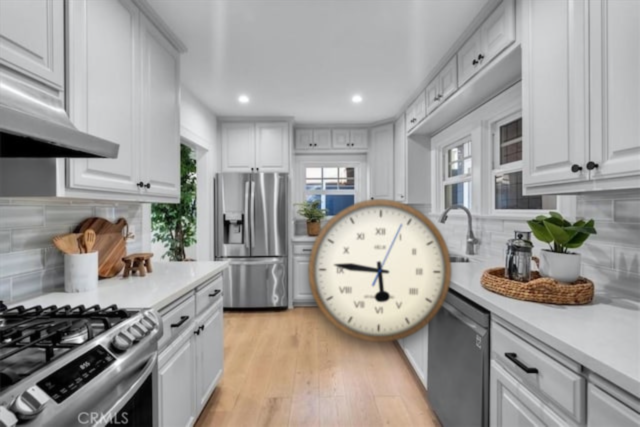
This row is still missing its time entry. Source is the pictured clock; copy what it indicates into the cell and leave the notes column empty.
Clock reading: 5:46:04
